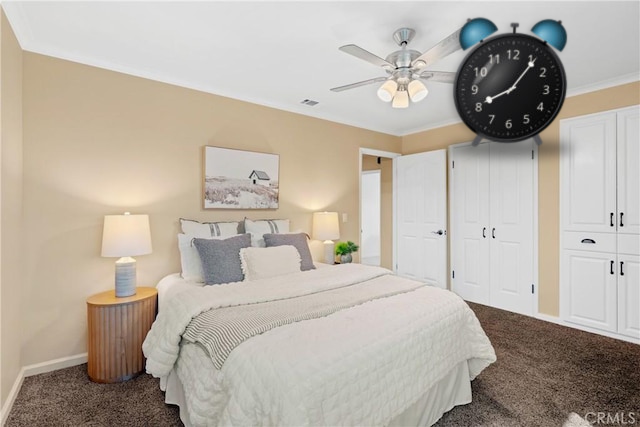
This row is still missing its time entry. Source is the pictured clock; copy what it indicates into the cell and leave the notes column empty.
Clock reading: 8:06
